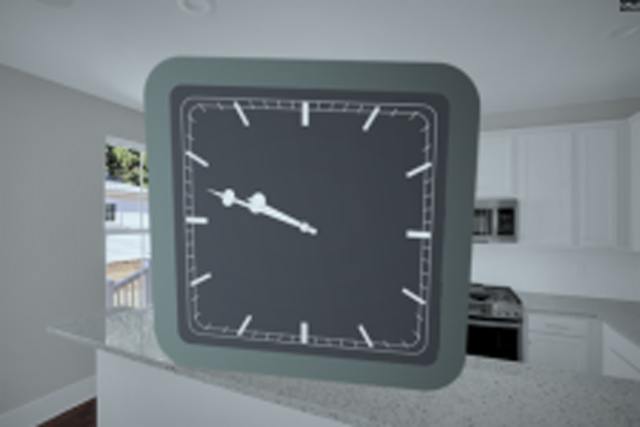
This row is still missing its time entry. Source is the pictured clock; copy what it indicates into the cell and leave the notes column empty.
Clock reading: 9:48
